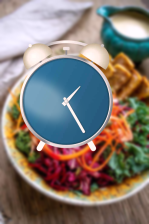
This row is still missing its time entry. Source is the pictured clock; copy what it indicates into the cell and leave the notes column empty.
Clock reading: 1:25
